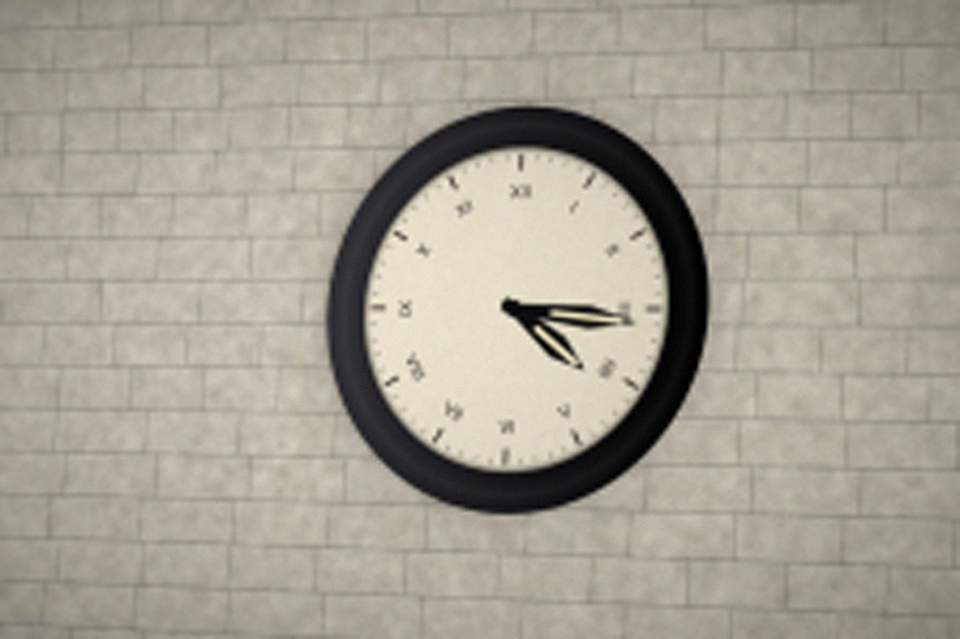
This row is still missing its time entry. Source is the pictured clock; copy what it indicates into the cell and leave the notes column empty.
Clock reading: 4:16
